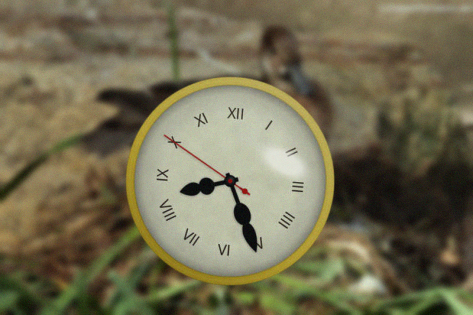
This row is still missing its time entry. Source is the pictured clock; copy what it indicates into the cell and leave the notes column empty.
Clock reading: 8:25:50
